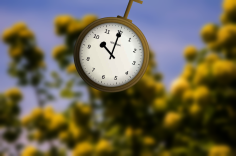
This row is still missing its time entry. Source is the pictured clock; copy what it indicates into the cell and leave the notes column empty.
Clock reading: 10:00
